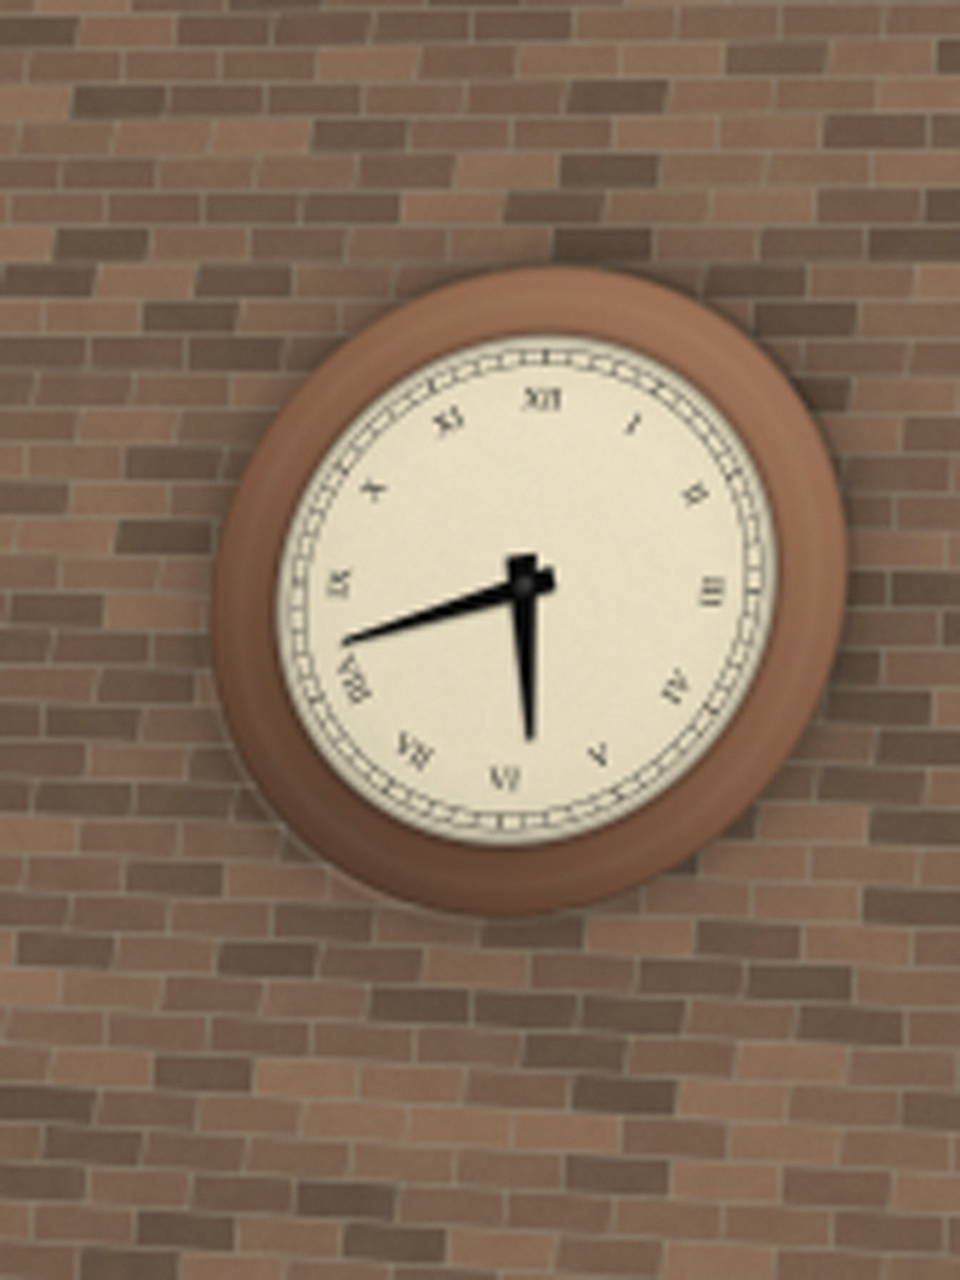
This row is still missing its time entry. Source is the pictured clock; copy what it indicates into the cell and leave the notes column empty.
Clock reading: 5:42
